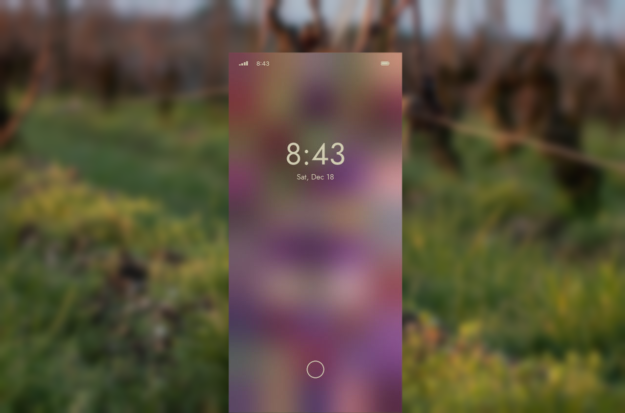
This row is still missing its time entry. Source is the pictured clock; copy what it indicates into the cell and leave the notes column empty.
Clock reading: 8:43
